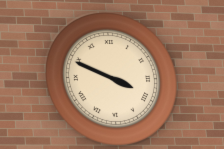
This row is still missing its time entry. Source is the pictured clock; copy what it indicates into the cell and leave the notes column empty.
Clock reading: 3:49
